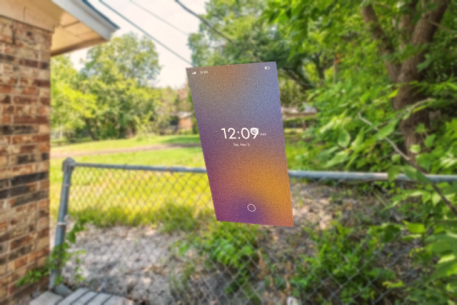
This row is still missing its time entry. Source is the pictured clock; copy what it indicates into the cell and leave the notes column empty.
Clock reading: 12:09
